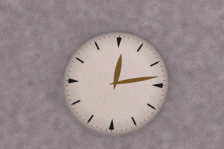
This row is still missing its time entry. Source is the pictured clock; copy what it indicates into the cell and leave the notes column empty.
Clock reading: 12:13
